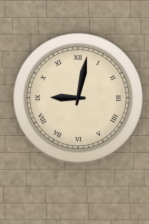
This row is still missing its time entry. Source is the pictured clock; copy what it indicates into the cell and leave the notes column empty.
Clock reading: 9:02
